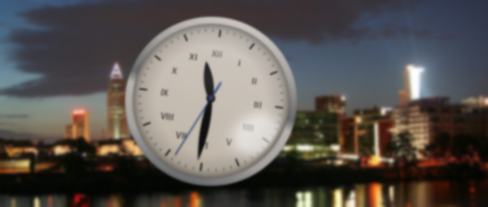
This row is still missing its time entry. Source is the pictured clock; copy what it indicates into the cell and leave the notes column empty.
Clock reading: 11:30:34
